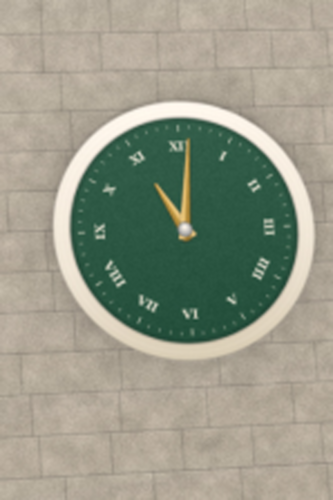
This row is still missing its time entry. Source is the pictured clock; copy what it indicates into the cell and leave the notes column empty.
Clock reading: 11:01
